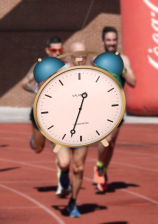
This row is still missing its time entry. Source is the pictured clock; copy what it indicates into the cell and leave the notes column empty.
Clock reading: 12:33
